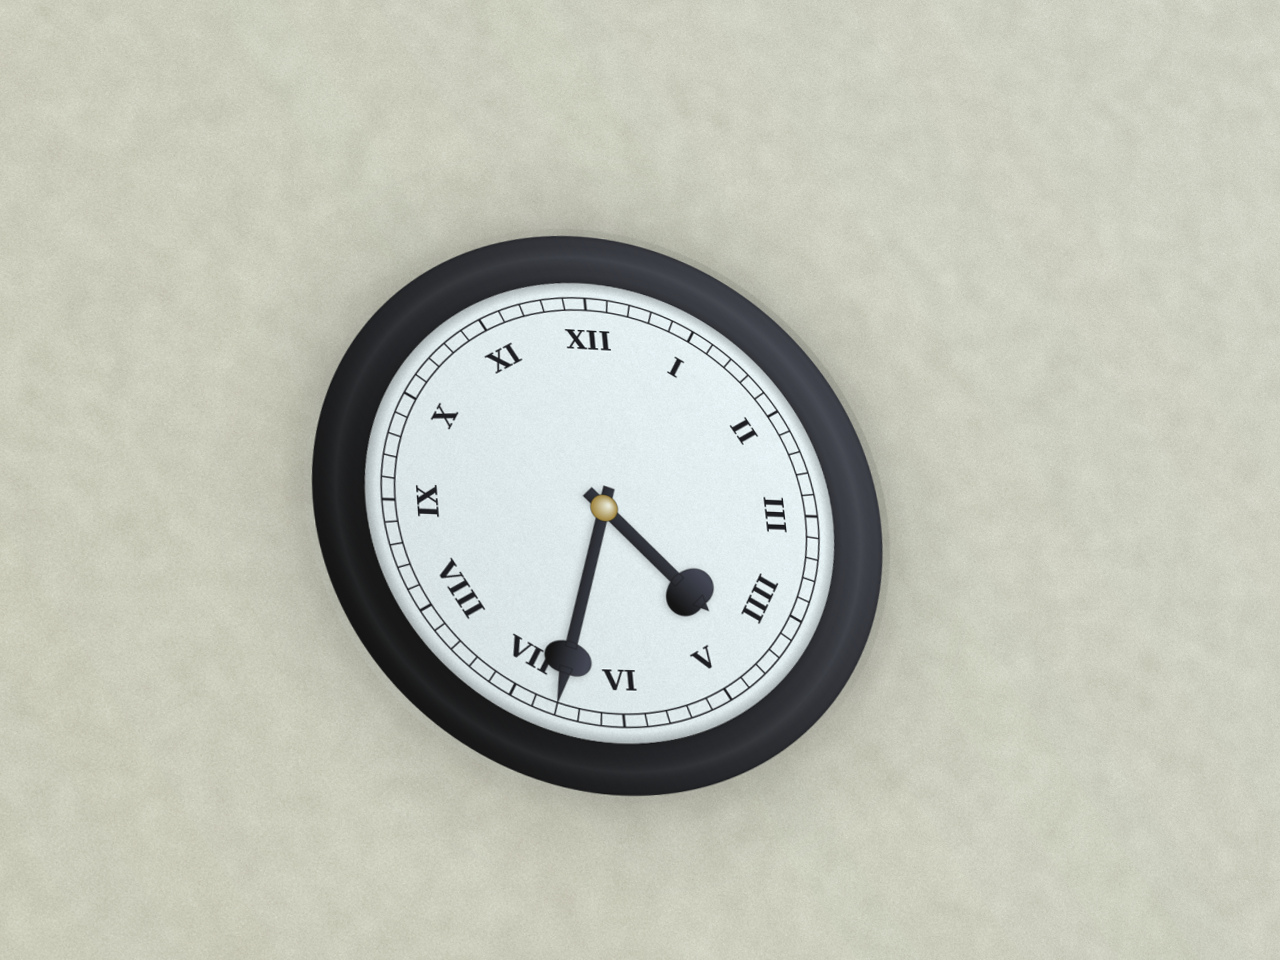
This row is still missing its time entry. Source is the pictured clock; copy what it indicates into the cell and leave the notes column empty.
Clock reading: 4:33
